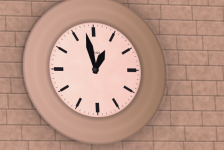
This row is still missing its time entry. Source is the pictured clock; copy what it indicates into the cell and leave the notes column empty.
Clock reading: 12:58
